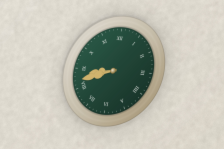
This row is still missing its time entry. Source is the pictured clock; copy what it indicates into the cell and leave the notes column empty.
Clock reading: 8:42
